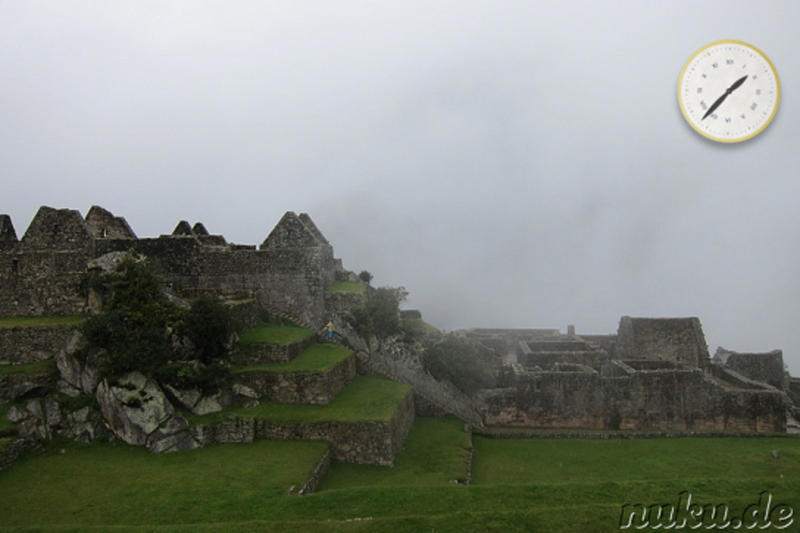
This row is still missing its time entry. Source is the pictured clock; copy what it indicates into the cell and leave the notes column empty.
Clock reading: 1:37
